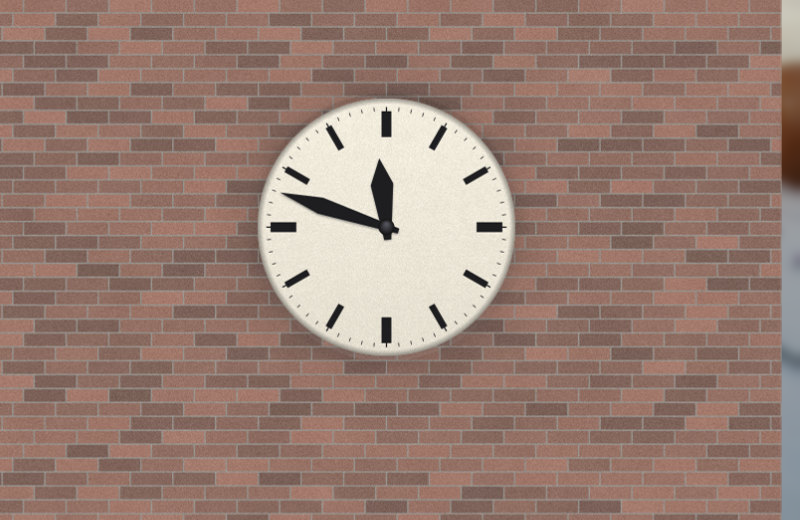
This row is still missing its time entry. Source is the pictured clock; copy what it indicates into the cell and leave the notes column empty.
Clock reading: 11:48
